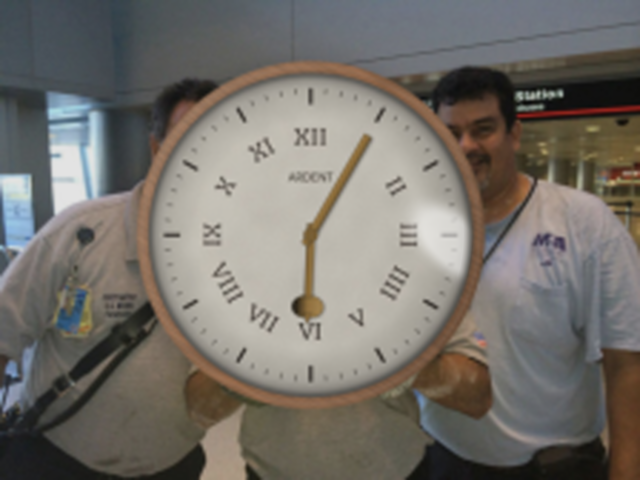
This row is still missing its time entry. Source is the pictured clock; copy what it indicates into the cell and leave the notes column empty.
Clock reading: 6:05
